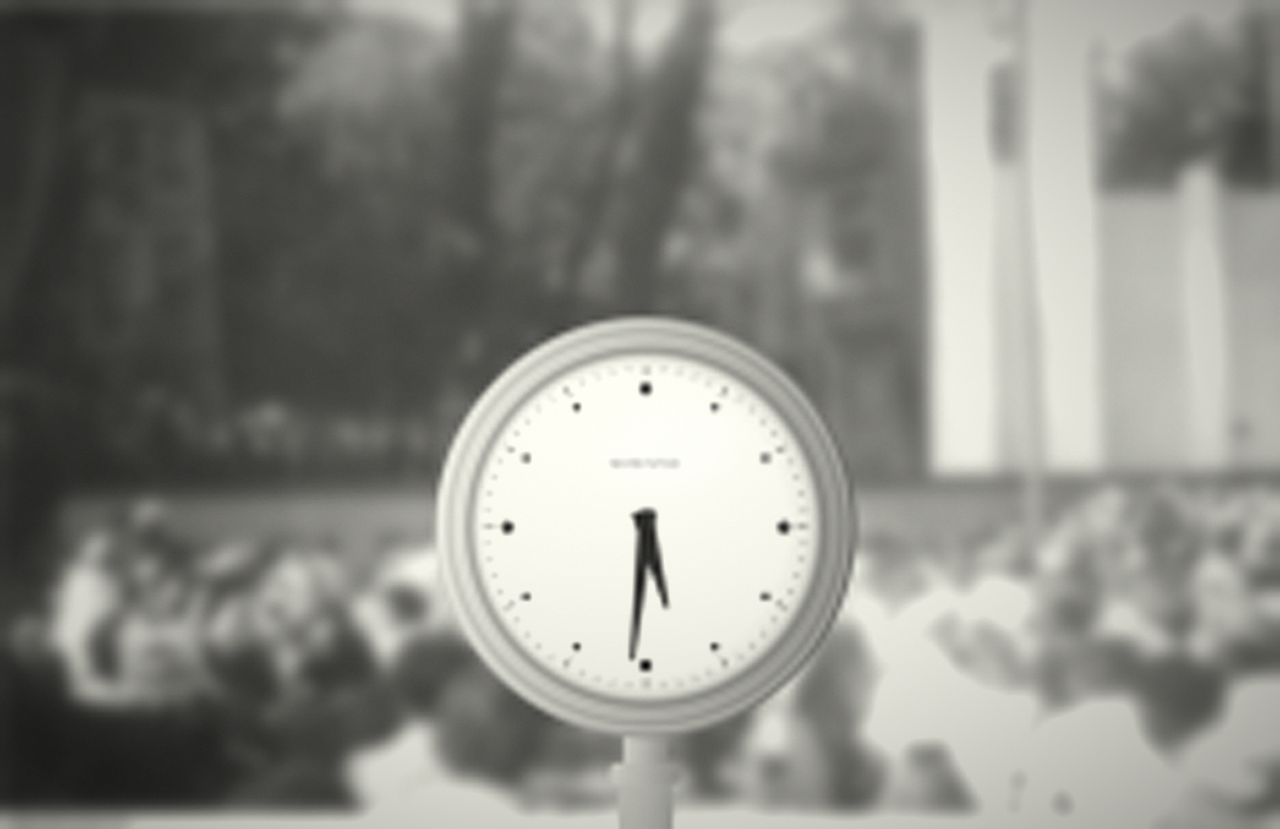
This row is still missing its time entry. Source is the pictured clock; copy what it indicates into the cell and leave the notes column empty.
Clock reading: 5:31
